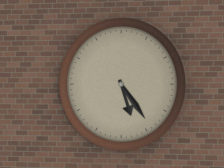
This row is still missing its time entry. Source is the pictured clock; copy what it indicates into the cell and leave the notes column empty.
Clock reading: 5:24
